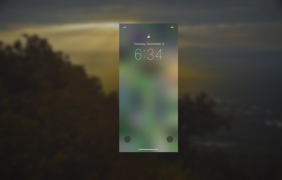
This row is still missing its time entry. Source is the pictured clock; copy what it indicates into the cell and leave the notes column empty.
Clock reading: 6:34
